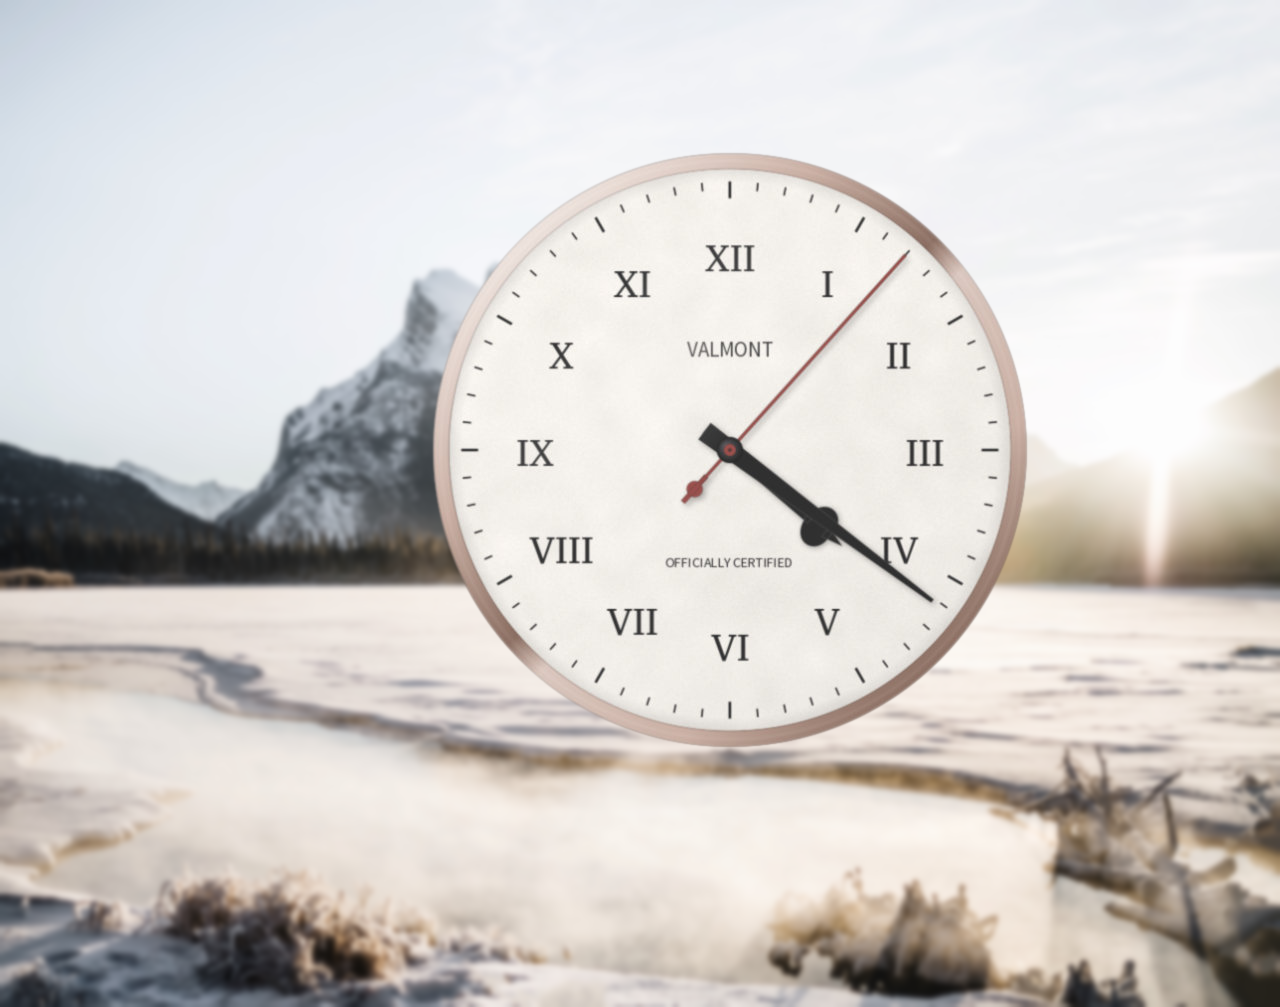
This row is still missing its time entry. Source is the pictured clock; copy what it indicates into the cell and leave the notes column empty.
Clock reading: 4:21:07
